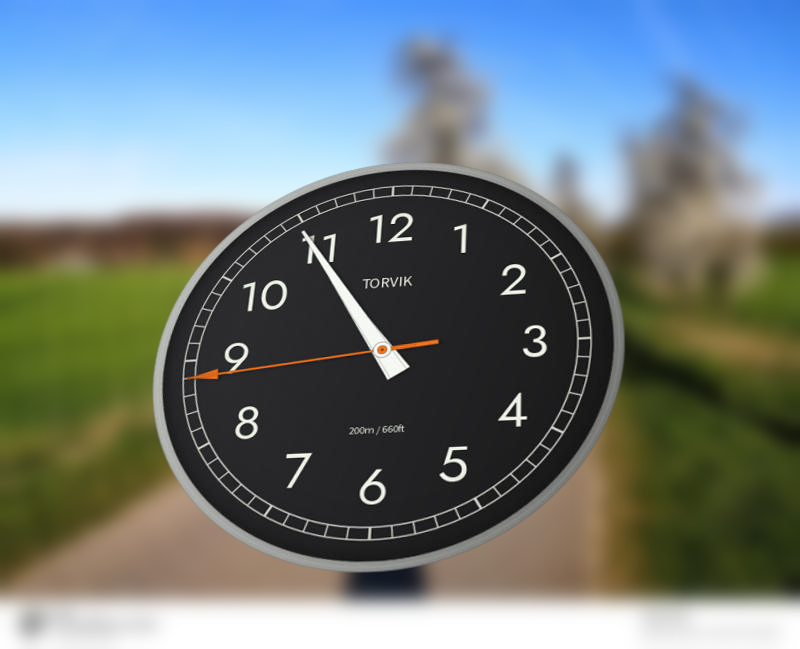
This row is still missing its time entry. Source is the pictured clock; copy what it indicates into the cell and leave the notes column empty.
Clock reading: 10:54:44
